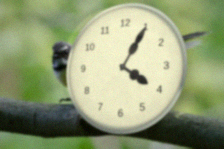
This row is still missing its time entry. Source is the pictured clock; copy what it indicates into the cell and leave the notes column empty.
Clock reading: 4:05
